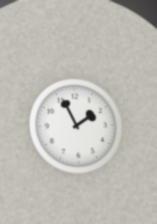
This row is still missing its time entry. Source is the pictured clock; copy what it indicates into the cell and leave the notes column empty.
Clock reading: 1:56
